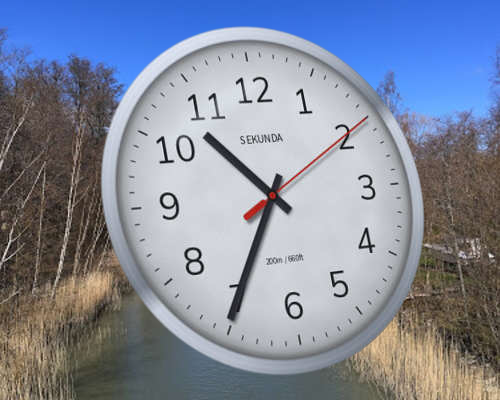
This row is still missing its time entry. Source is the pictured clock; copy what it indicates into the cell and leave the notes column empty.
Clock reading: 10:35:10
